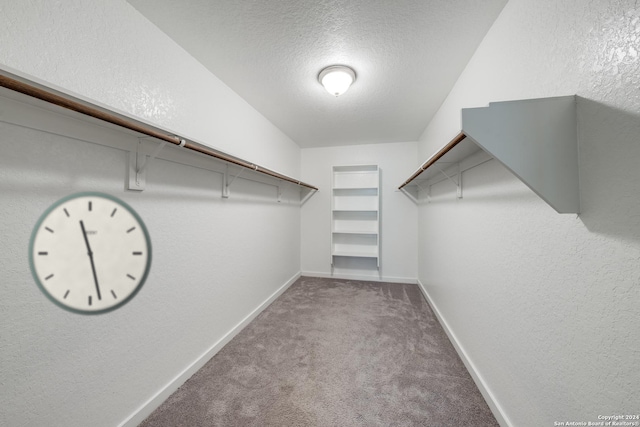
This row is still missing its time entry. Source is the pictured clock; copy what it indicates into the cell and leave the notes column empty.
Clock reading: 11:28
